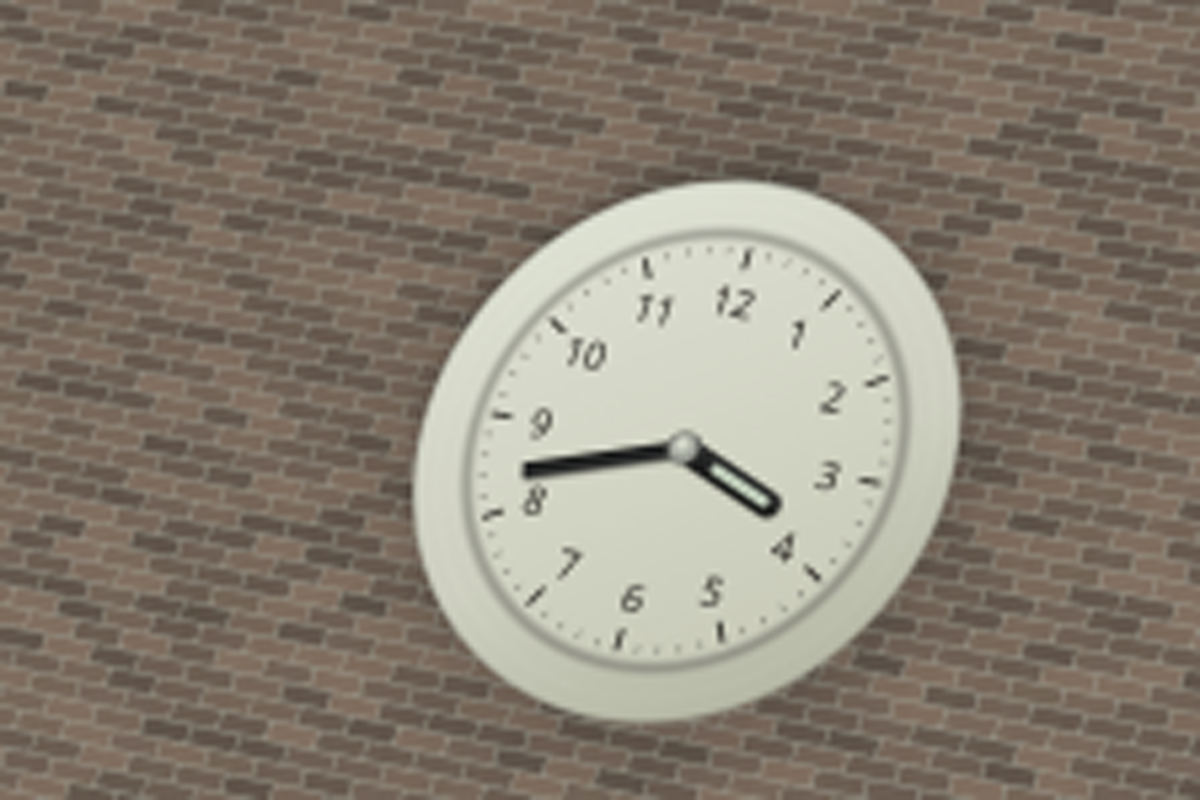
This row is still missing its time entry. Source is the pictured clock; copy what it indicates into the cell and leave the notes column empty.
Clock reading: 3:42
